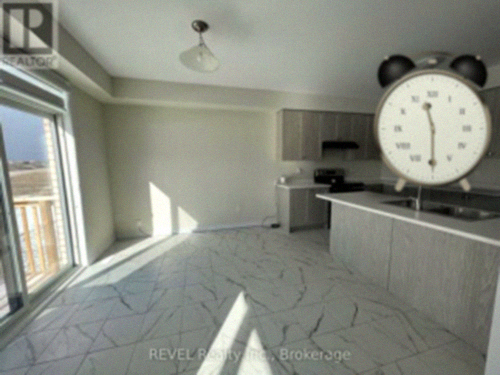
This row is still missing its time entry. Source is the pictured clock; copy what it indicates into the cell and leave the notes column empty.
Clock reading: 11:30
